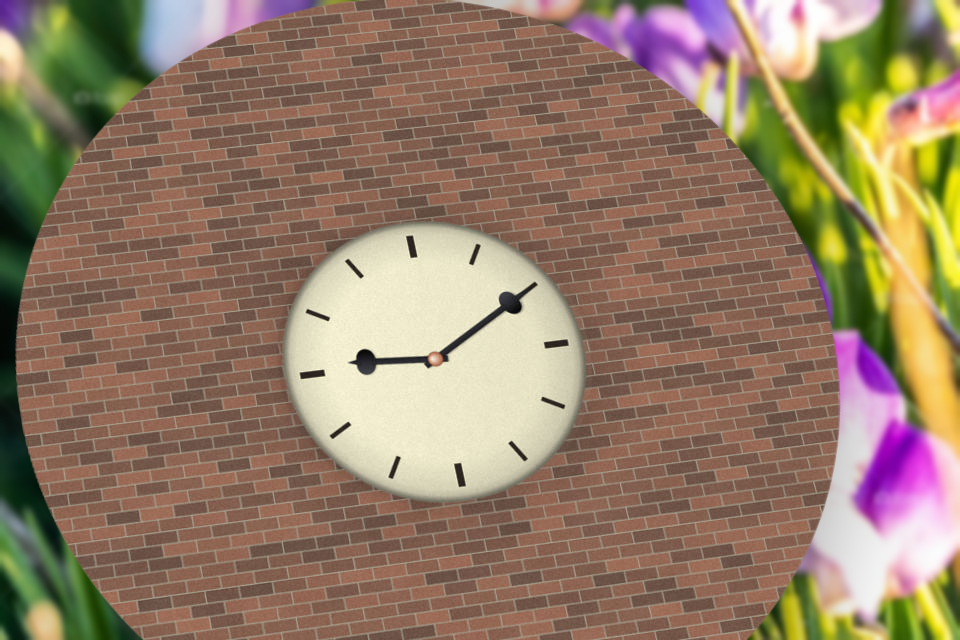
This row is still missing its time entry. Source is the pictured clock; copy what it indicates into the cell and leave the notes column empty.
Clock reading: 9:10
